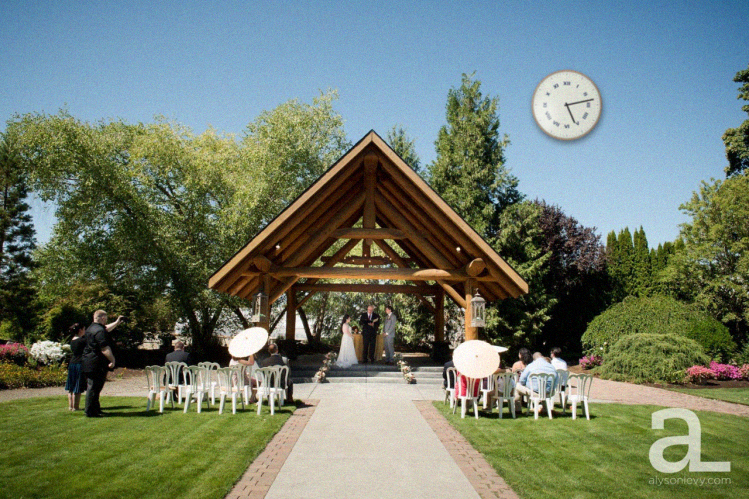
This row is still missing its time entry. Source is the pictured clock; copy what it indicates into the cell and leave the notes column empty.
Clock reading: 5:13
